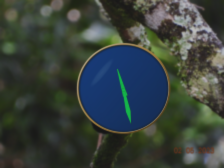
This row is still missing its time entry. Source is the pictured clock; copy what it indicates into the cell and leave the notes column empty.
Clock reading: 11:28
